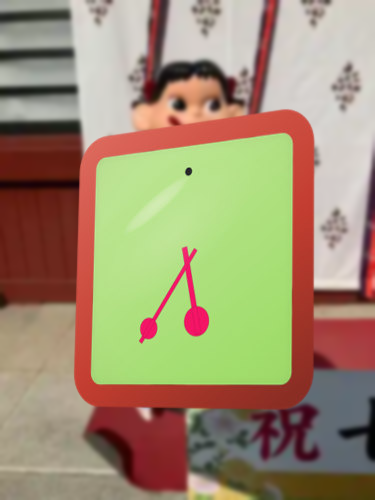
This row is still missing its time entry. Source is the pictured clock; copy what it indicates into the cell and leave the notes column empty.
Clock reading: 5:36
